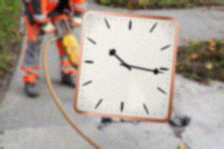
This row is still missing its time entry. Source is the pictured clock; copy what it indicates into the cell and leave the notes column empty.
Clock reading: 10:16
